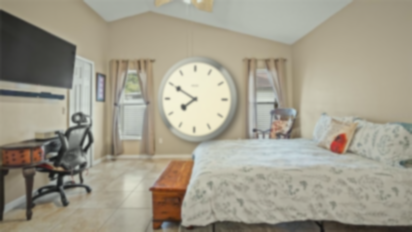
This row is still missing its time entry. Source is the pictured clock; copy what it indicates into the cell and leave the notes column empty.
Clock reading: 7:50
